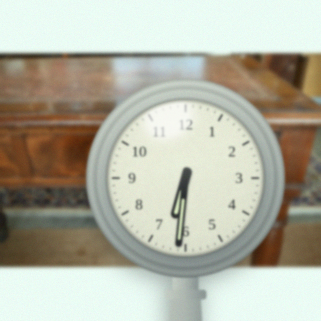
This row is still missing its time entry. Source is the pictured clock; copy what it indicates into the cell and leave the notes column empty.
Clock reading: 6:31
